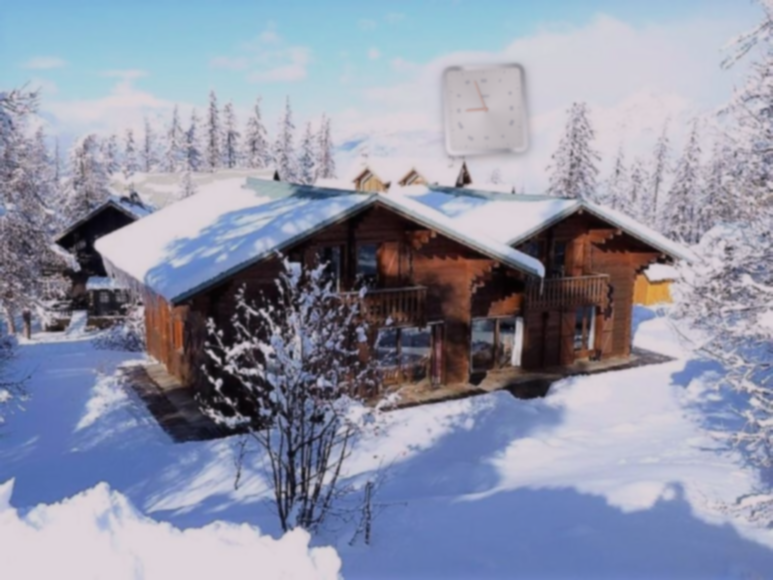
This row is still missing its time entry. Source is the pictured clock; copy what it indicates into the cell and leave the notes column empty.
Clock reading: 8:57
